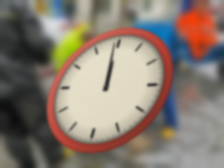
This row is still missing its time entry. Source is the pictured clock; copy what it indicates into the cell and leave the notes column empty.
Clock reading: 11:59
